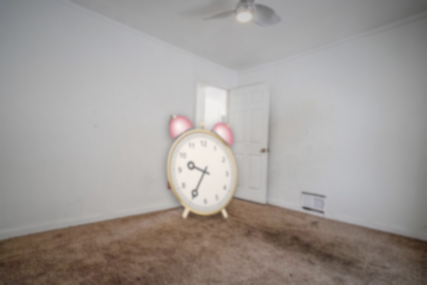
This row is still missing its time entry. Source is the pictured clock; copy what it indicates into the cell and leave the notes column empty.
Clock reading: 9:35
